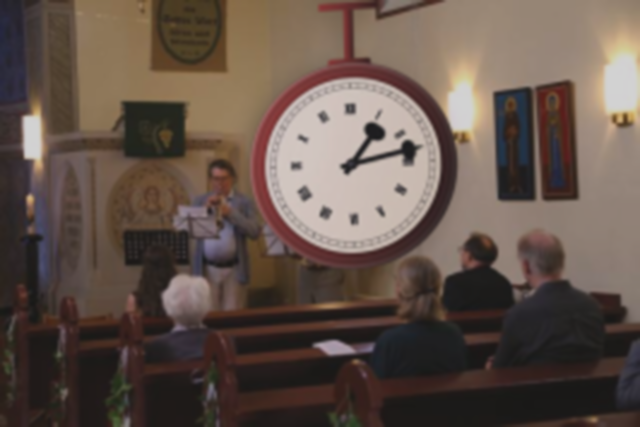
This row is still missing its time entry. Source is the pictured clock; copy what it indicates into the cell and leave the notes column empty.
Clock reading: 1:13
